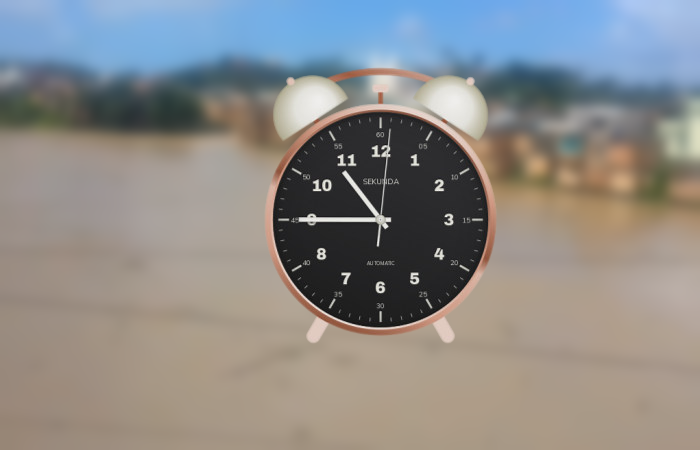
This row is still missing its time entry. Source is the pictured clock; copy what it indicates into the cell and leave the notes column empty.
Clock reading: 10:45:01
